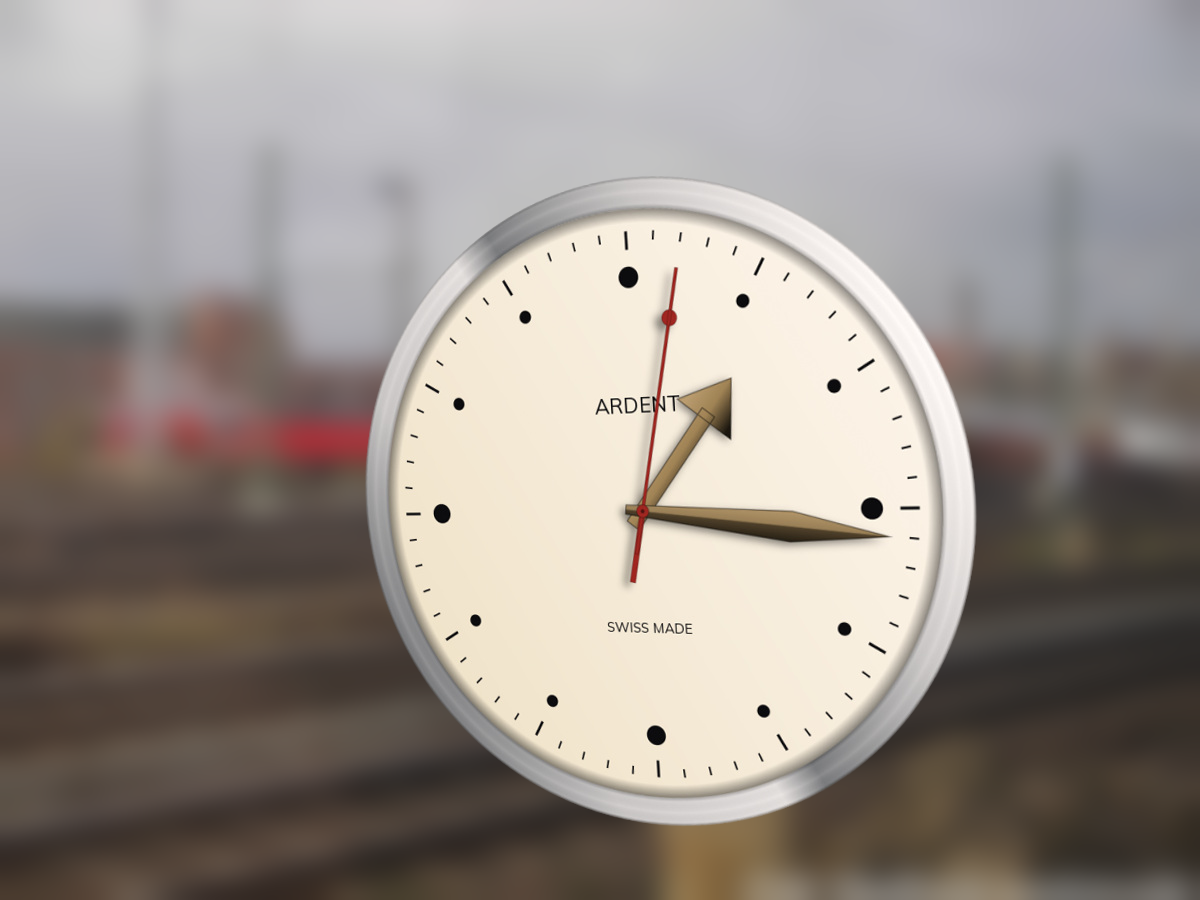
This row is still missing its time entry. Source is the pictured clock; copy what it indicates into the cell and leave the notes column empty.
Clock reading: 1:16:02
